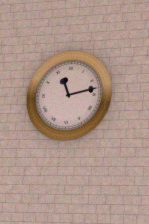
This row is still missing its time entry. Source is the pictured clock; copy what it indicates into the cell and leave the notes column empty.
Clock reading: 11:13
